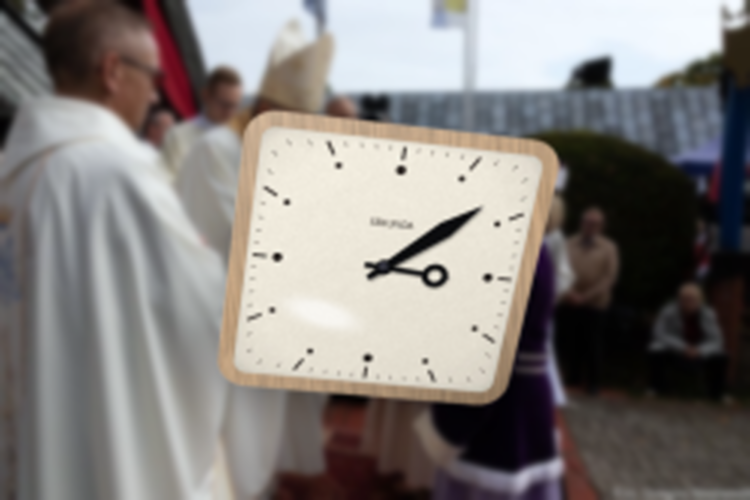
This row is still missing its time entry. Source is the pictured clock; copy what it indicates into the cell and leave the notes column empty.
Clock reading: 3:08
